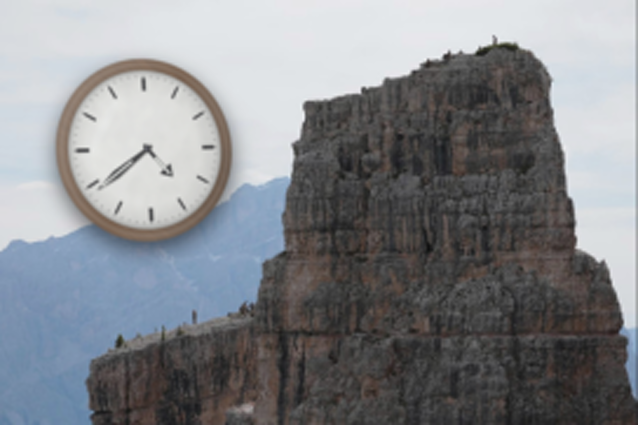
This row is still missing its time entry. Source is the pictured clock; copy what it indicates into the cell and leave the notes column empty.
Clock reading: 4:39
